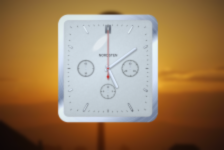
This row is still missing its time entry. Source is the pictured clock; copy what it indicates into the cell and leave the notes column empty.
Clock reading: 5:09
